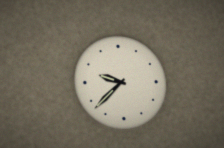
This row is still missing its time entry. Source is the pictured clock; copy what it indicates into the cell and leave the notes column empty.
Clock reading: 9:38
